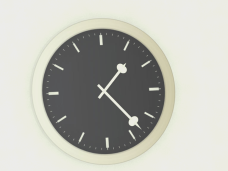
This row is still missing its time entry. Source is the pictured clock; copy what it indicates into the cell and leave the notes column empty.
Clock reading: 1:23
